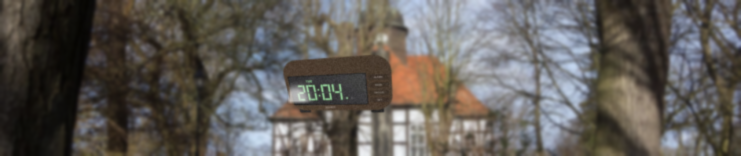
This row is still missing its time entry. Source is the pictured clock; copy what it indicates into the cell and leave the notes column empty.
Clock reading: 20:04
